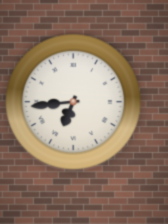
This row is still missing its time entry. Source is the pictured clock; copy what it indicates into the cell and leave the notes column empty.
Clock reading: 6:44
